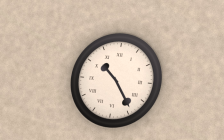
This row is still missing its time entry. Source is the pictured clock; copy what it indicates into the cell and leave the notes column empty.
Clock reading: 10:24
